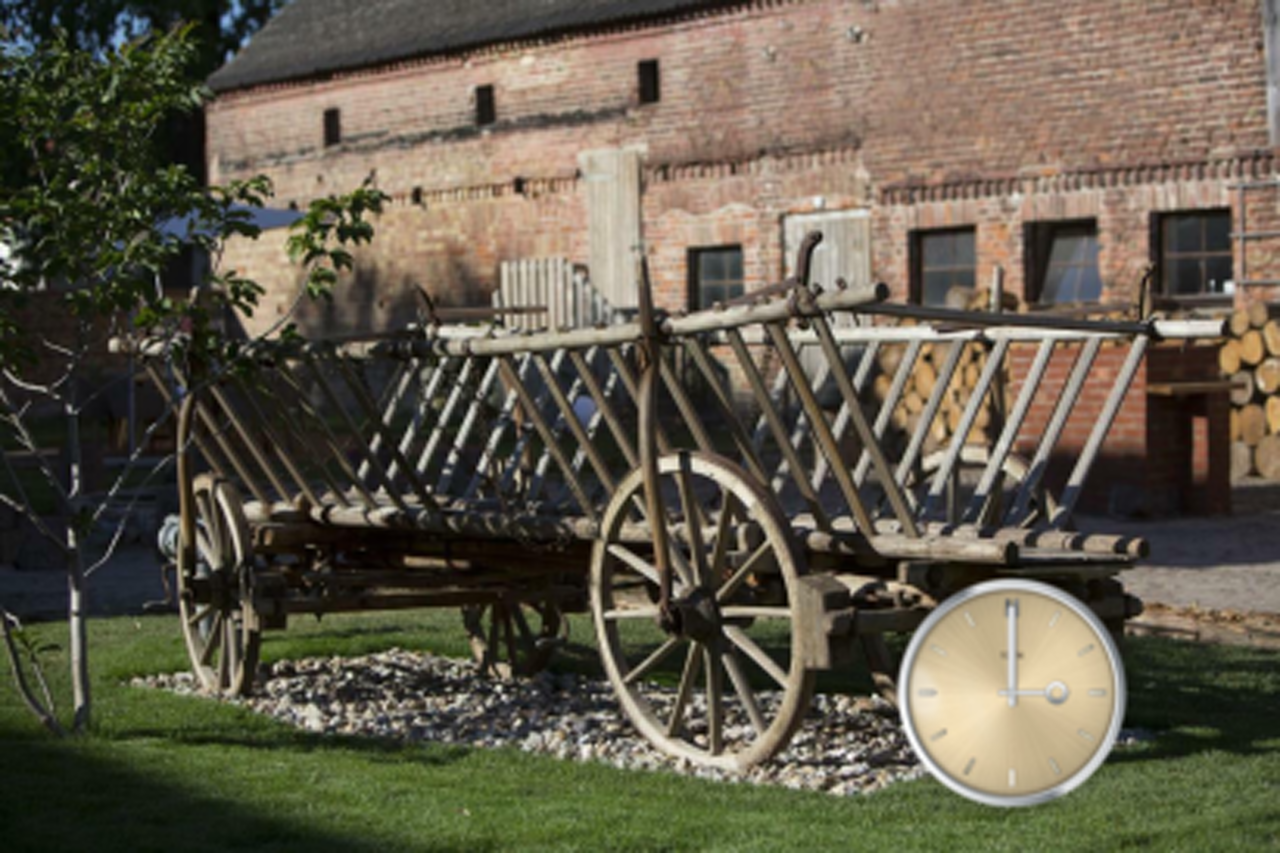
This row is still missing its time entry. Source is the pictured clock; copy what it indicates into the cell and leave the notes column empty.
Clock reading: 3:00
